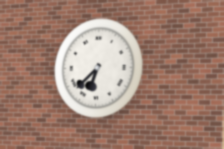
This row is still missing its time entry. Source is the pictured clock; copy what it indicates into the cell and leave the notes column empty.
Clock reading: 6:38
